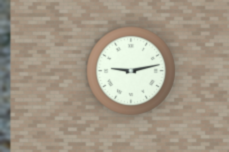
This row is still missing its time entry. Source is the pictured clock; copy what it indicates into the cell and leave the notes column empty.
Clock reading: 9:13
